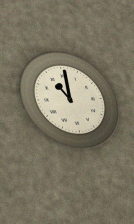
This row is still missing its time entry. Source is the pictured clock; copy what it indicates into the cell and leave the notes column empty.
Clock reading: 11:01
